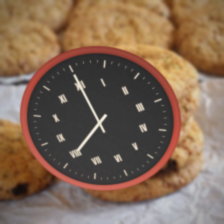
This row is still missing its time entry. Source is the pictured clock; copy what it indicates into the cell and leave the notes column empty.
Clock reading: 8:00
